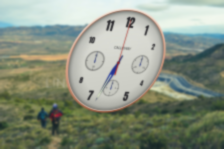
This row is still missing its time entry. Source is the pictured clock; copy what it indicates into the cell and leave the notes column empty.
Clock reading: 6:33
